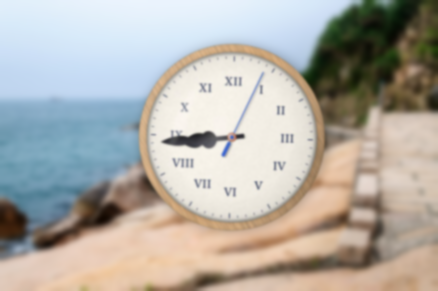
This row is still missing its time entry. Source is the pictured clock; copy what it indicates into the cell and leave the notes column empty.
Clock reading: 8:44:04
